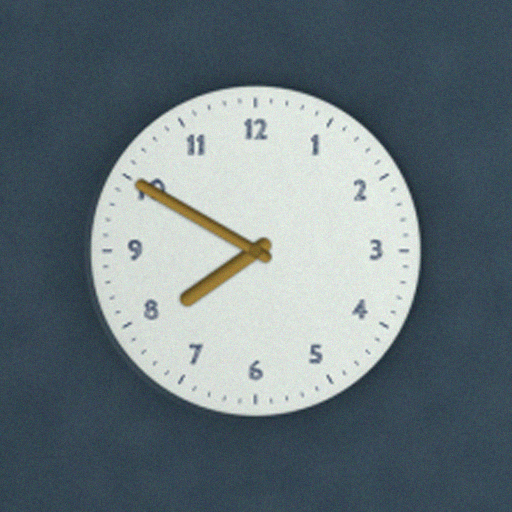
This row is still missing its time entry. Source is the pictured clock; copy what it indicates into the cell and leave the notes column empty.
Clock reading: 7:50
